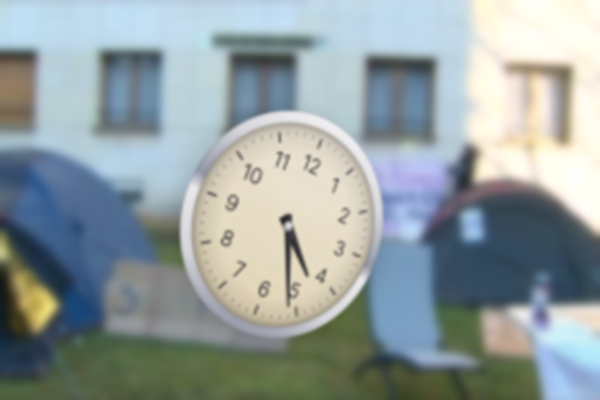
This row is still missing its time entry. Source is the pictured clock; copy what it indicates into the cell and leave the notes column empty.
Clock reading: 4:26
